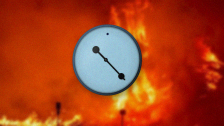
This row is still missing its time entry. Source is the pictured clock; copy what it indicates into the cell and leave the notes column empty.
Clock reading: 10:22
